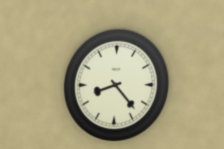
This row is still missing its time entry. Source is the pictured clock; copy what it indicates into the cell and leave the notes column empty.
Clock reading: 8:23
